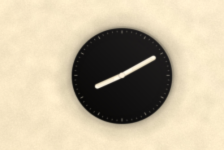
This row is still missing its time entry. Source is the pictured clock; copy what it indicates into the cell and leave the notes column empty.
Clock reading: 8:10
